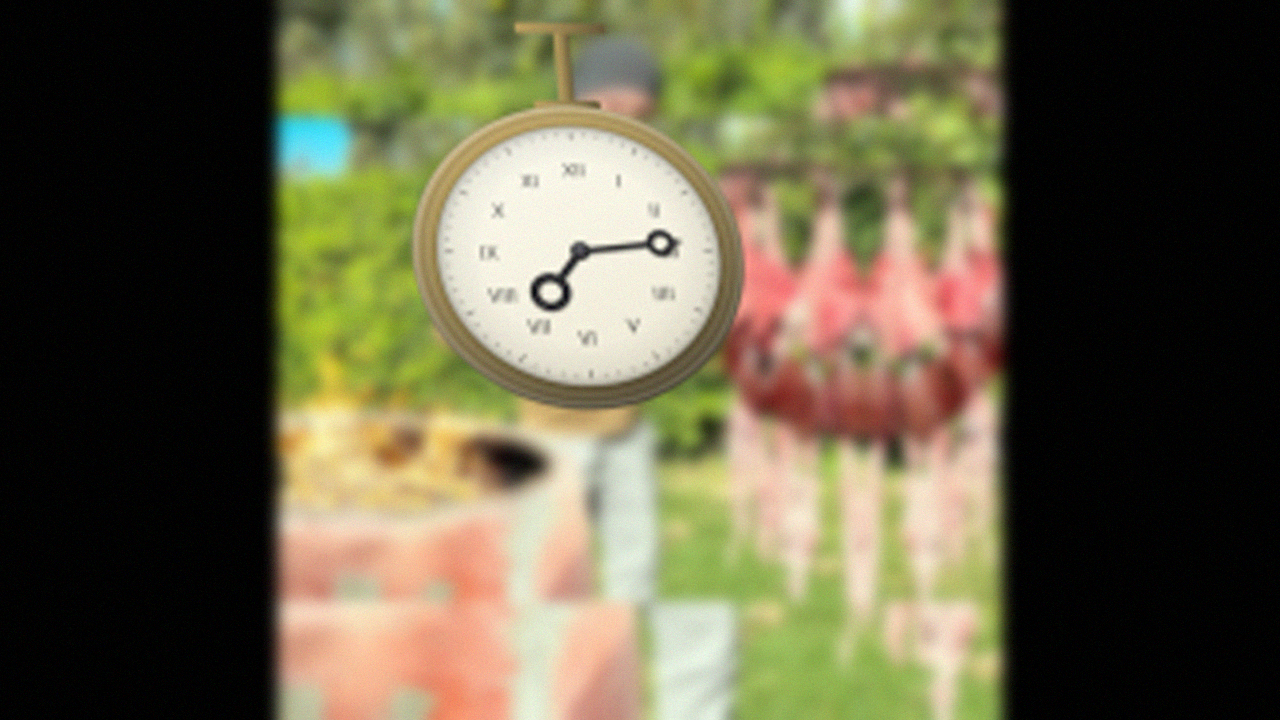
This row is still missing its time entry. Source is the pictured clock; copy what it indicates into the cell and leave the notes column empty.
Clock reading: 7:14
